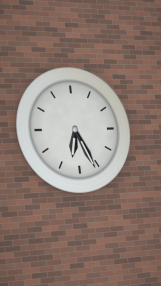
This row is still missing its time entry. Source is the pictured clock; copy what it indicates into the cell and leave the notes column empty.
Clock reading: 6:26
